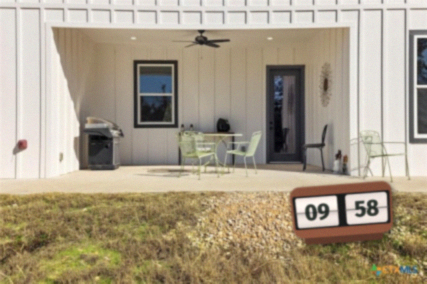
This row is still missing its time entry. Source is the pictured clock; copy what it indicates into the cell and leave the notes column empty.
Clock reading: 9:58
